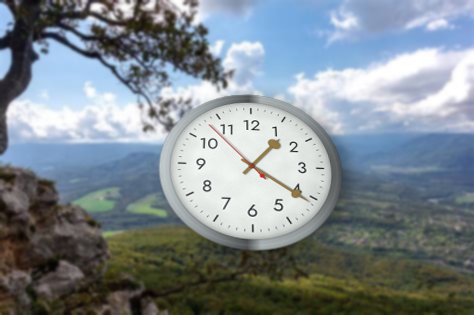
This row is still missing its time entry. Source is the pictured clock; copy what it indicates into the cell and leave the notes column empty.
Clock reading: 1:20:53
